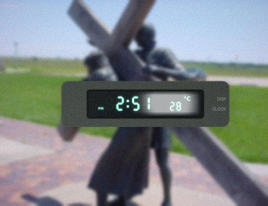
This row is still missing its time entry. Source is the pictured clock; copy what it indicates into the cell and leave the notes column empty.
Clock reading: 2:51
